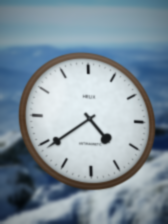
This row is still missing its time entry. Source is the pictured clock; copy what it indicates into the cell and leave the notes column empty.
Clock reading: 4:39
